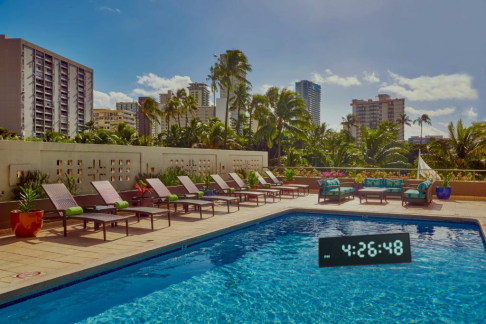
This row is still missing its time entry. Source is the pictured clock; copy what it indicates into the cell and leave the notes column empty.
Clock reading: 4:26:48
